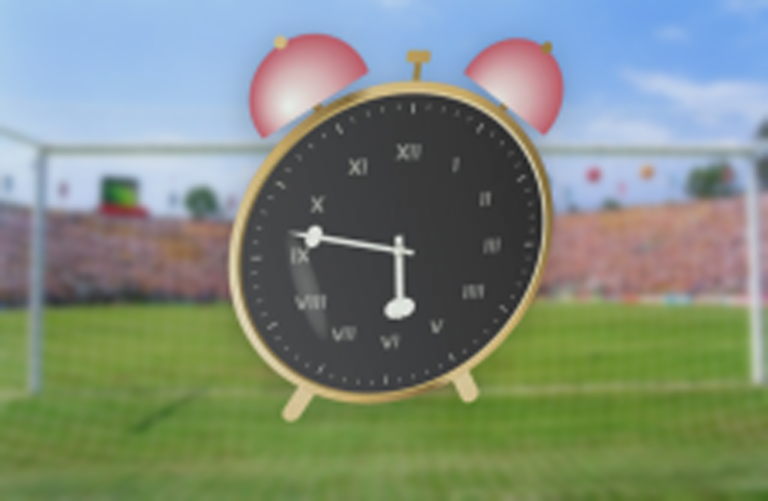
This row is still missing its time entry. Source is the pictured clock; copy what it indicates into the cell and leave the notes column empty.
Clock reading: 5:47
